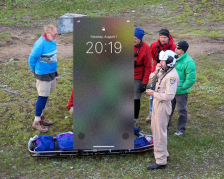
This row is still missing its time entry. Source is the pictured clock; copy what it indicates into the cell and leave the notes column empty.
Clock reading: 20:19
